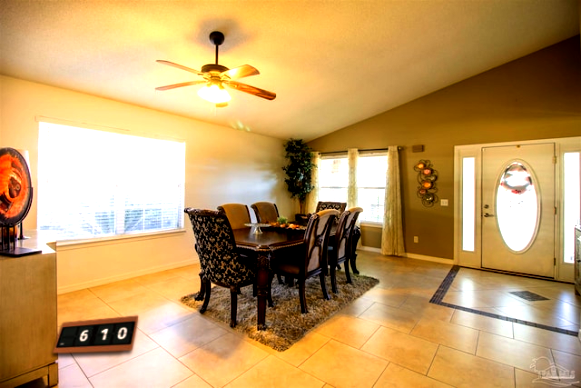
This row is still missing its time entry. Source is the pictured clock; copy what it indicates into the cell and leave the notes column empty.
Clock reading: 6:10
